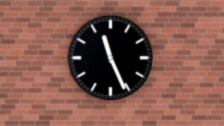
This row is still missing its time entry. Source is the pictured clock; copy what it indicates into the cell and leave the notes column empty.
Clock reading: 11:26
